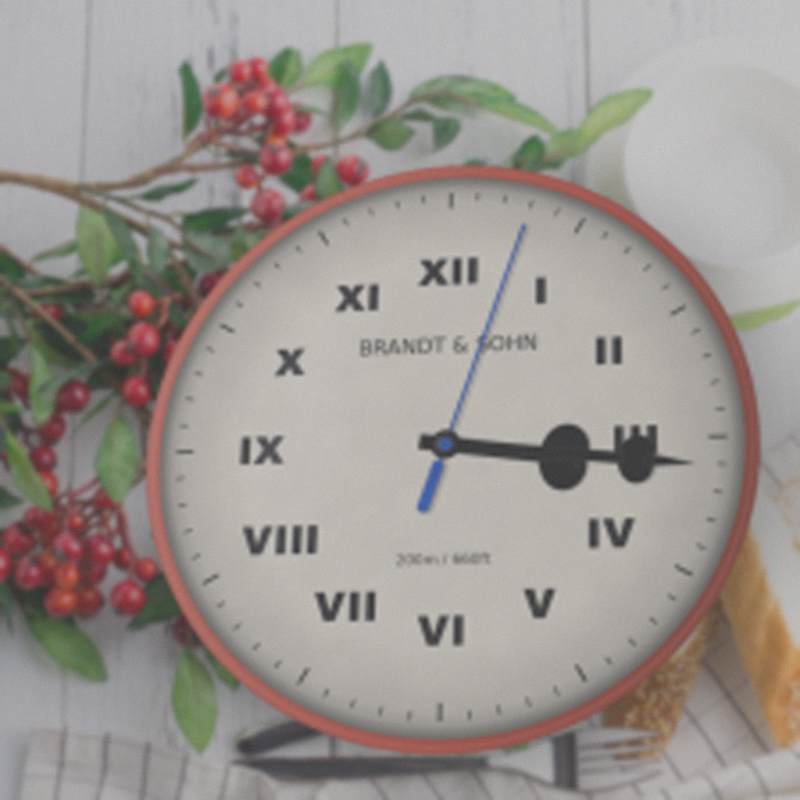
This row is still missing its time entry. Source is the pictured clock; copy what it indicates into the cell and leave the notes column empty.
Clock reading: 3:16:03
